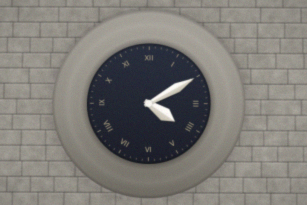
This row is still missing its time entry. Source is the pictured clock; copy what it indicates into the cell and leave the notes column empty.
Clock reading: 4:10
